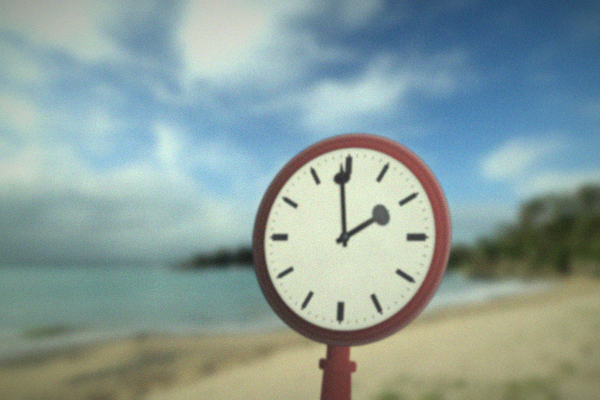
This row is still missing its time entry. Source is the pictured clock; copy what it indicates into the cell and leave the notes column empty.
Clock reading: 1:59
